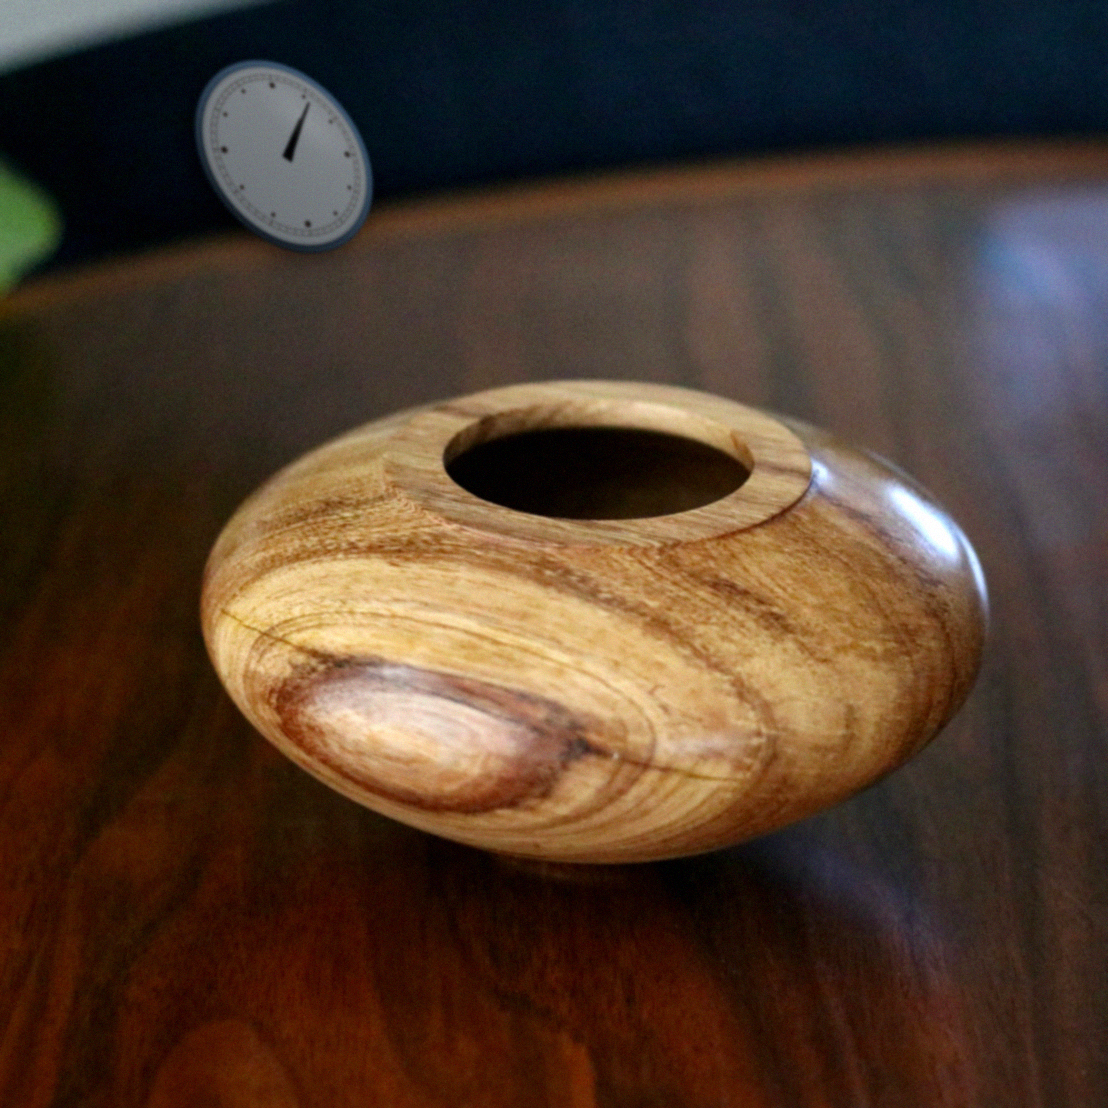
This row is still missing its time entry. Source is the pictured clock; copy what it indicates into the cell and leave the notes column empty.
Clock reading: 1:06
